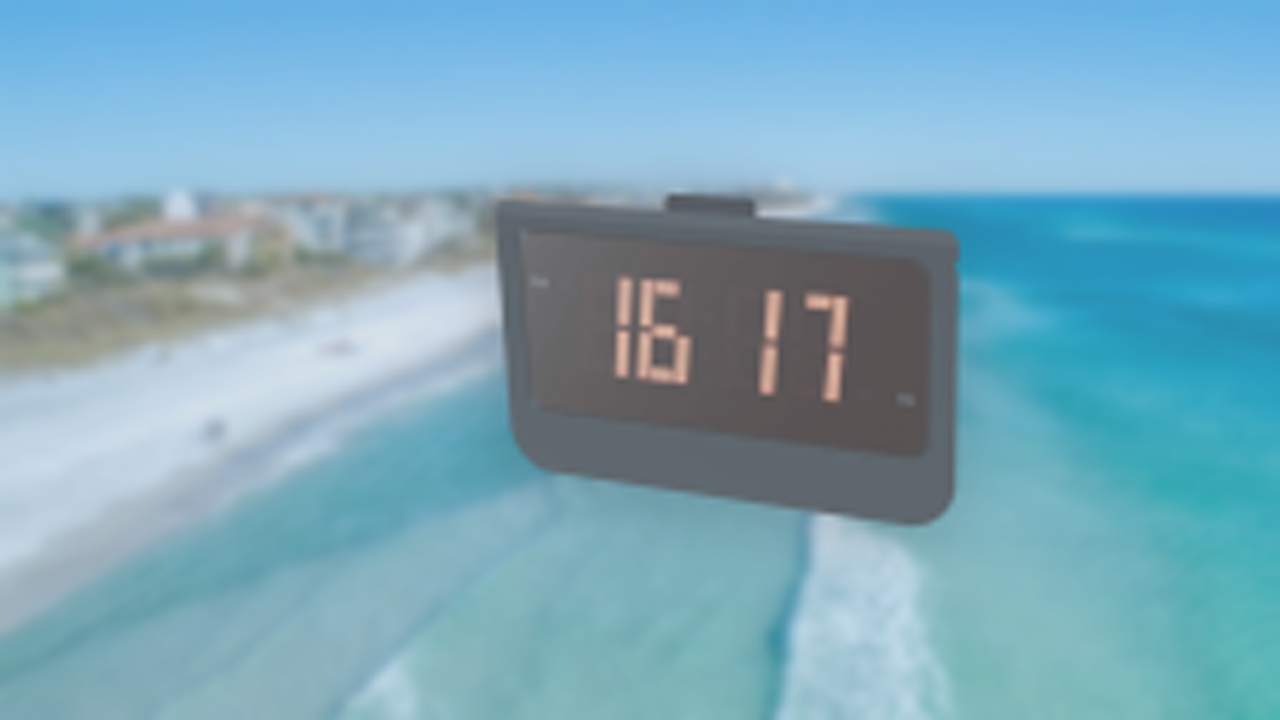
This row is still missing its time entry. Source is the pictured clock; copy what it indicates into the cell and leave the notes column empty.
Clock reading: 16:17
